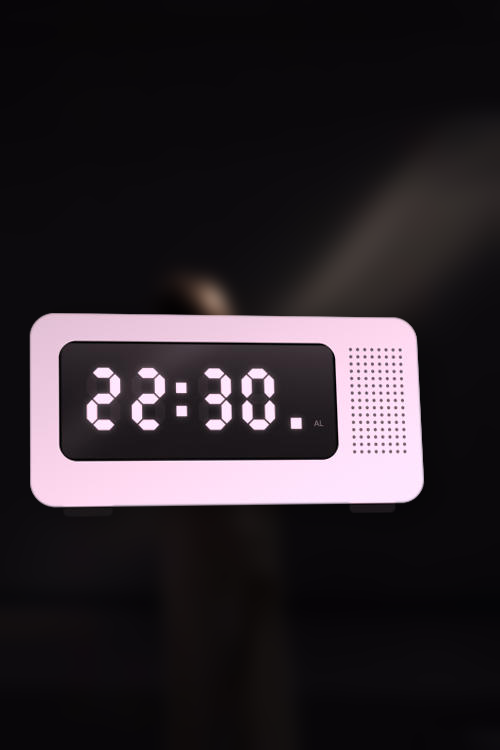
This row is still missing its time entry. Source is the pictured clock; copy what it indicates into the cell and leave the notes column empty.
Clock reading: 22:30
